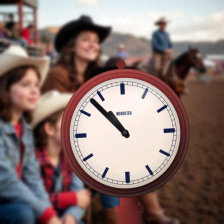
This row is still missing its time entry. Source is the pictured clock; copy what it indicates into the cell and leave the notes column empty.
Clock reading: 10:53
